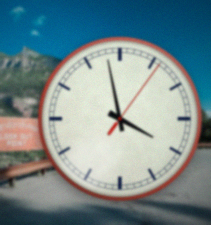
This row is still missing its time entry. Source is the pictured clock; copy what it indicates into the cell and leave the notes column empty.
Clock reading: 3:58:06
